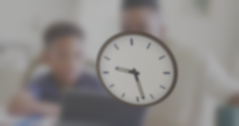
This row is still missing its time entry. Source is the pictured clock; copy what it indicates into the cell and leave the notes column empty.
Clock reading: 9:28
